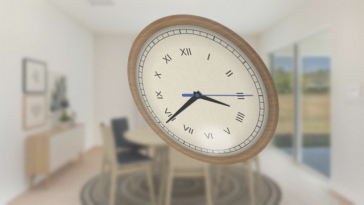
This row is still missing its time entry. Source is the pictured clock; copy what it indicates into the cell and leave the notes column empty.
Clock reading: 3:39:15
